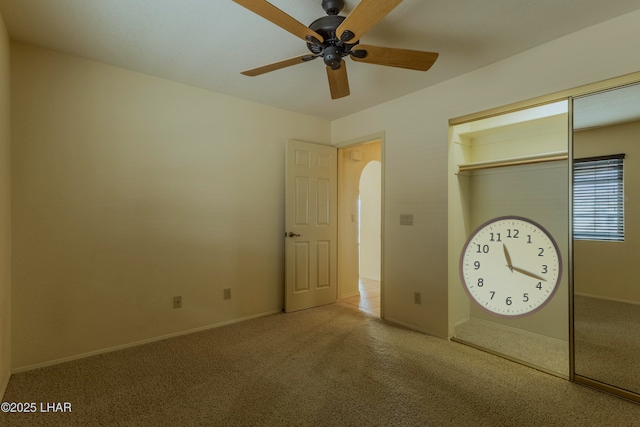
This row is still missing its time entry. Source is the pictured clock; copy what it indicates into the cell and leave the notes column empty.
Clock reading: 11:18
